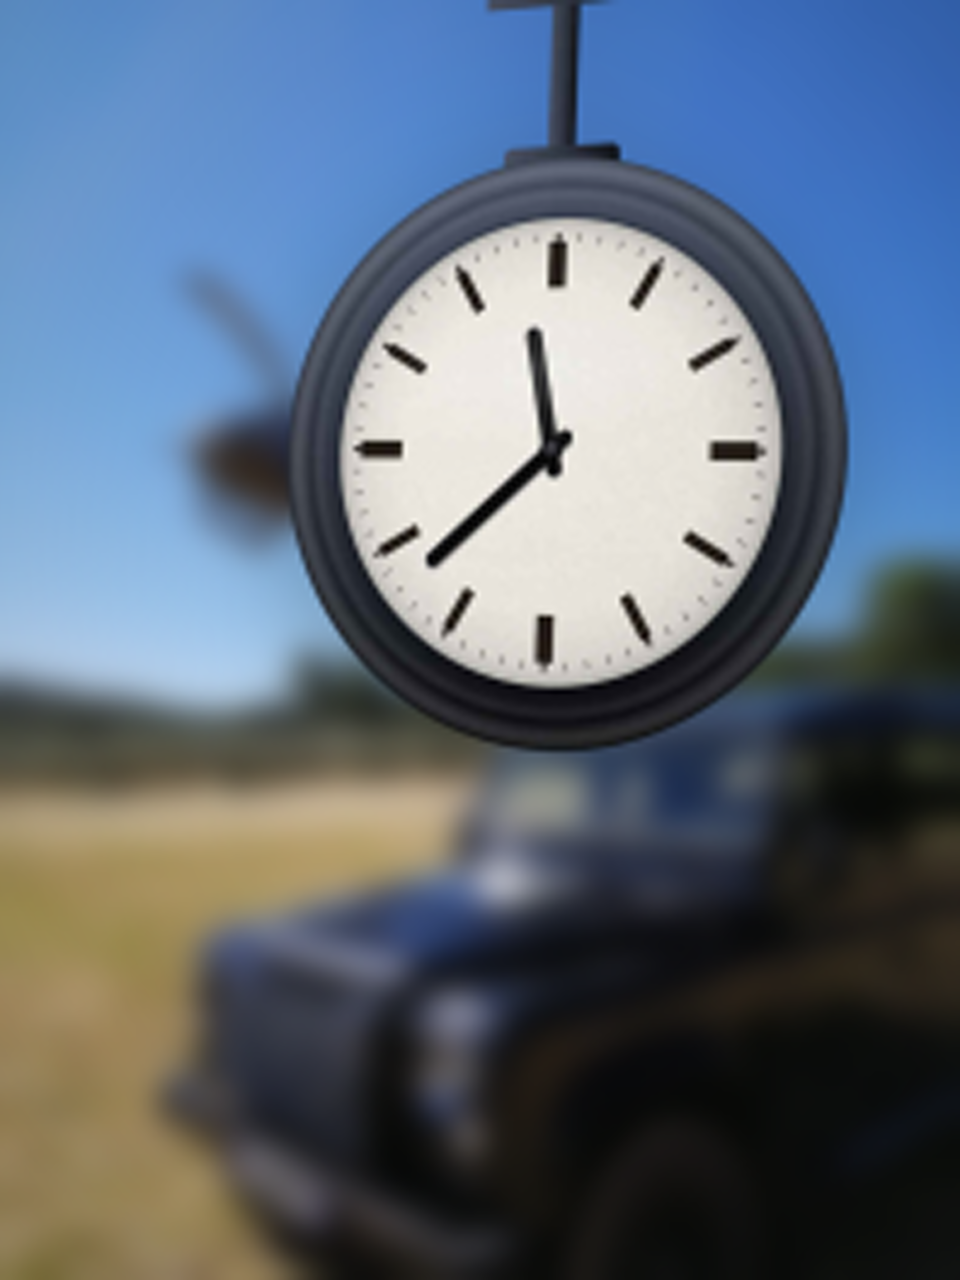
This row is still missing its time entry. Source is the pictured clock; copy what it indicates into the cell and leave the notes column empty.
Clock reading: 11:38
